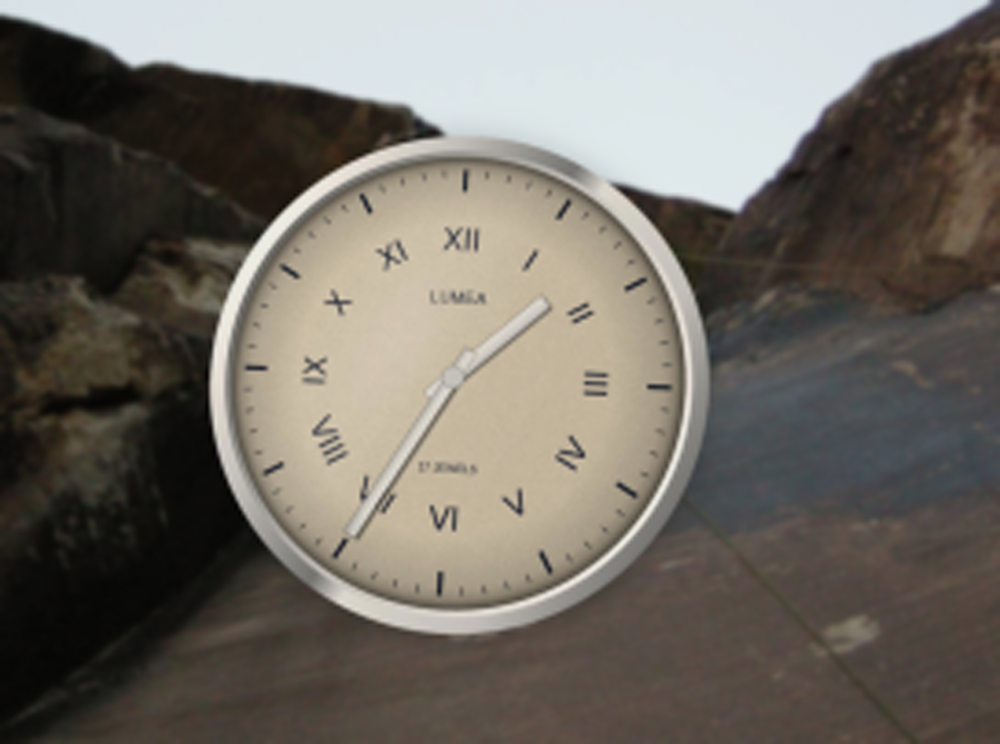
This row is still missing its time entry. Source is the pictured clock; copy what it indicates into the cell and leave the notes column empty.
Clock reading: 1:35
